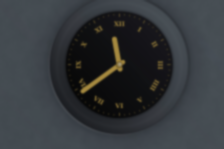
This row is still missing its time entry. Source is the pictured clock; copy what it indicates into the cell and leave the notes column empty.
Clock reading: 11:39
